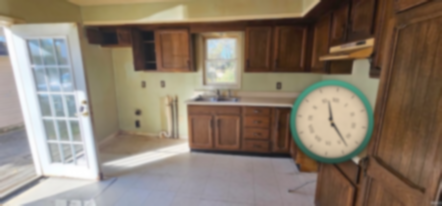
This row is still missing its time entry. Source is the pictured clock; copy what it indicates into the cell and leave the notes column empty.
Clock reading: 11:23
